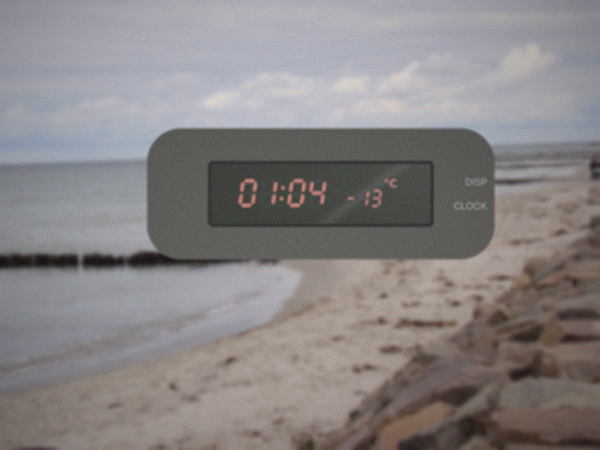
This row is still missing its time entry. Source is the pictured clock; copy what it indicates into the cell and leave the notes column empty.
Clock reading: 1:04
